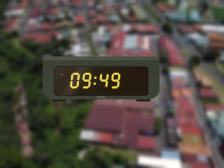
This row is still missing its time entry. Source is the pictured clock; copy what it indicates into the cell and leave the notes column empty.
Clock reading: 9:49
